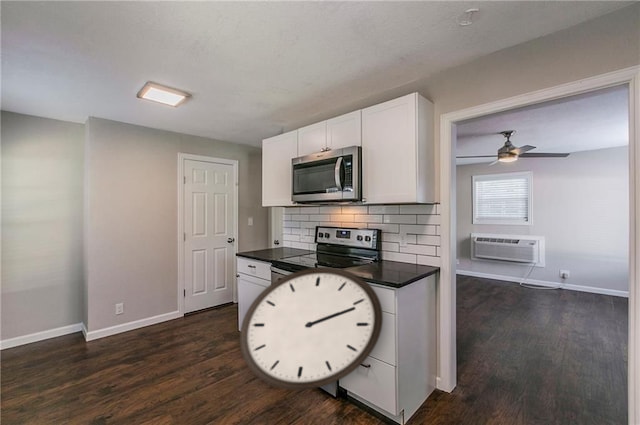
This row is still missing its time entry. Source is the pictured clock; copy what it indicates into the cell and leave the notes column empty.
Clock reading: 2:11
